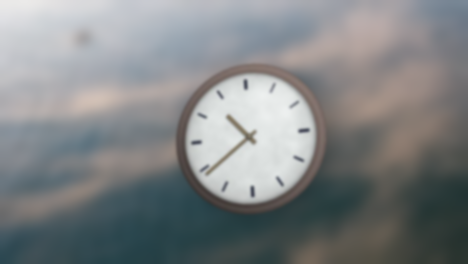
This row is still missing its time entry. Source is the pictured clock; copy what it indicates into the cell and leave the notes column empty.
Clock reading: 10:39
